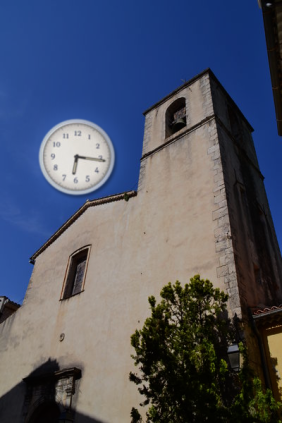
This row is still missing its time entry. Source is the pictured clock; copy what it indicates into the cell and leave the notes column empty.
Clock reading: 6:16
